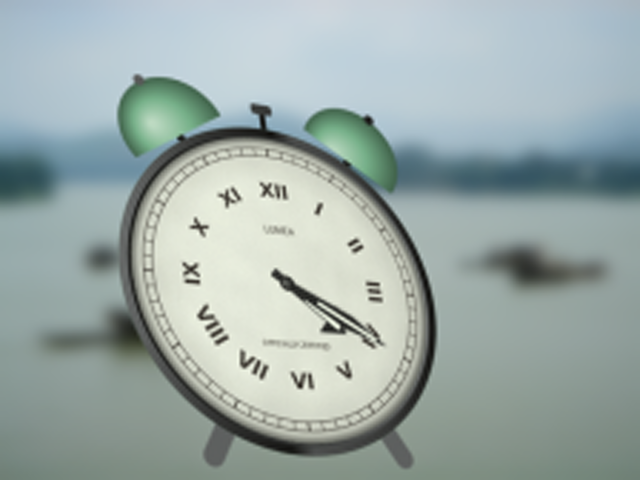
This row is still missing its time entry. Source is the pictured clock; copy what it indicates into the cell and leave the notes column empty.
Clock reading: 4:20
